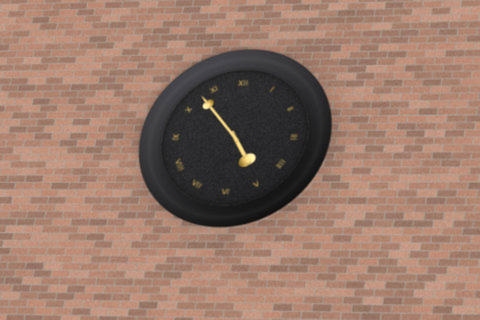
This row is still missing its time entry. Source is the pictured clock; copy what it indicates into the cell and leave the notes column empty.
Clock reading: 4:53
